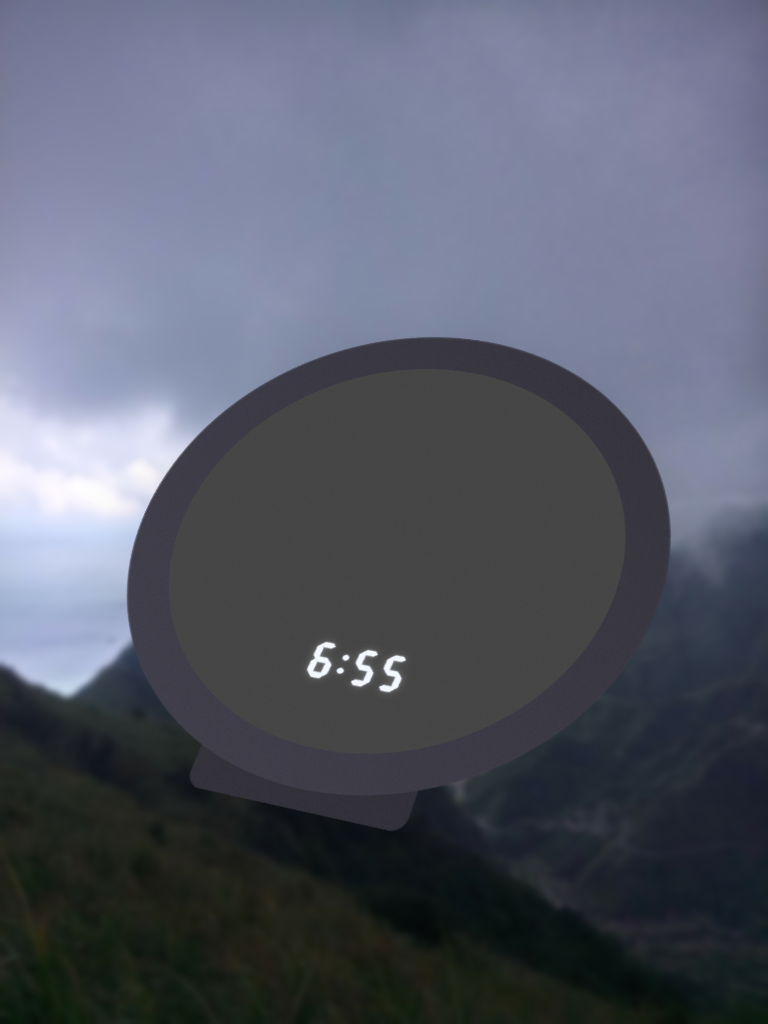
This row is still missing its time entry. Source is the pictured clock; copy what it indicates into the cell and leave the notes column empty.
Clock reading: 6:55
